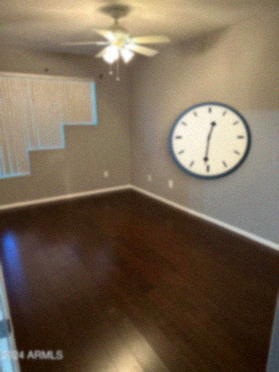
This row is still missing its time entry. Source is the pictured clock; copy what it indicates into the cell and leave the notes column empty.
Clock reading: 12:31
